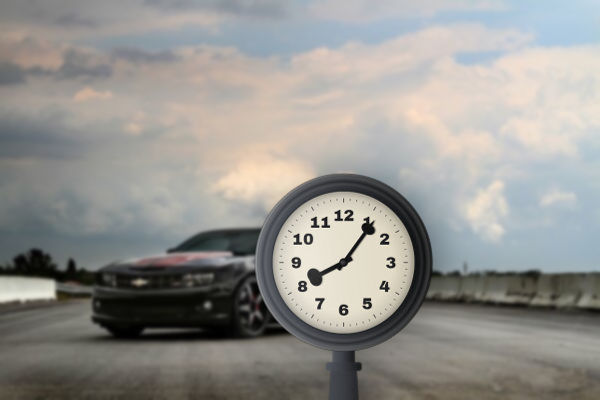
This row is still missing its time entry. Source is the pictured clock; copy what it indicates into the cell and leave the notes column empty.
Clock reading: 8:06
